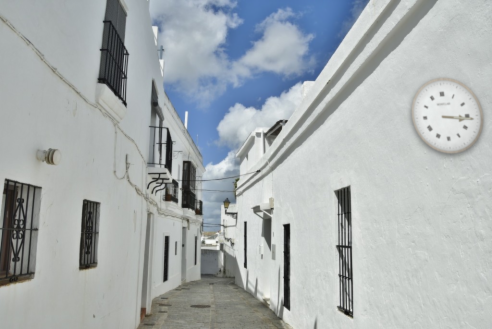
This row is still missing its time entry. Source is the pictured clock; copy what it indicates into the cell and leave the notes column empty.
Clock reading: 3:16
